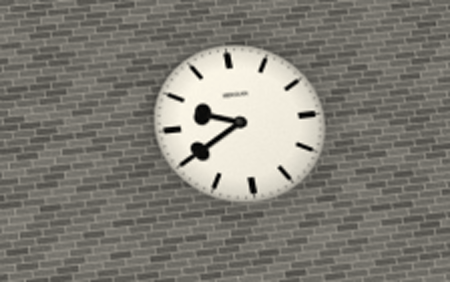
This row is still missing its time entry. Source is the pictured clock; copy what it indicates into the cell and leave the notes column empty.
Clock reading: 9:40
